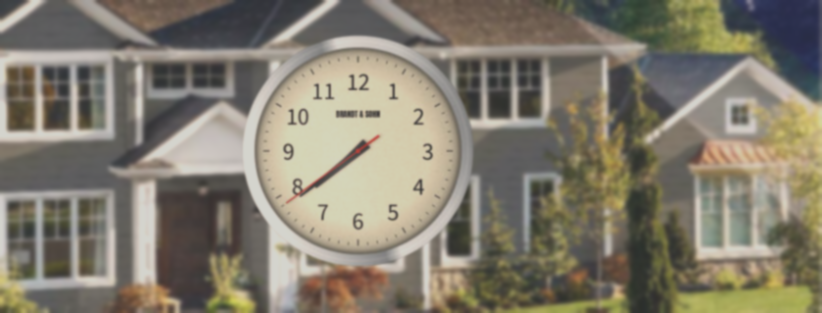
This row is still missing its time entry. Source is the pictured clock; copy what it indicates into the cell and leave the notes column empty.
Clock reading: 7:38:39
